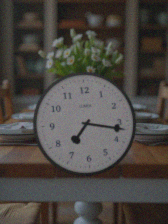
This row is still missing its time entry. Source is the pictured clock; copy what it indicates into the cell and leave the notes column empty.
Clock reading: 7:17
